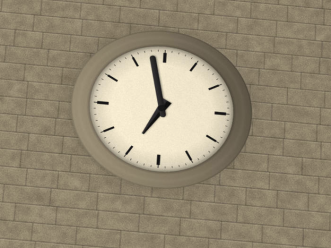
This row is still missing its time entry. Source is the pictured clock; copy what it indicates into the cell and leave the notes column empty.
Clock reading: 6:58
